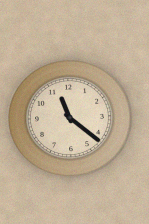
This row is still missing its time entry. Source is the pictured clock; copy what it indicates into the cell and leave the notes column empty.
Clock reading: 11:22
